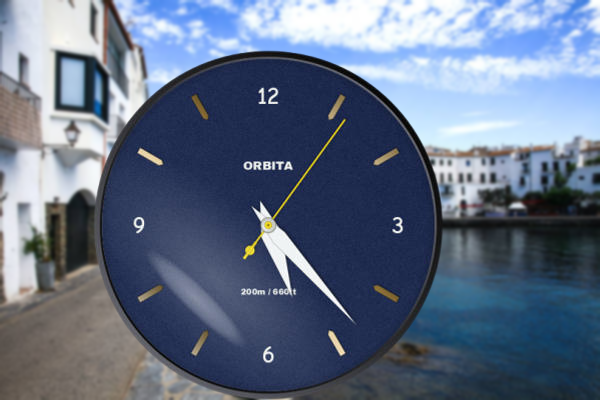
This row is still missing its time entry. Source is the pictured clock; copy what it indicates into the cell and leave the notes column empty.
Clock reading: 5:23:06
